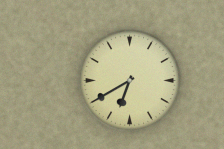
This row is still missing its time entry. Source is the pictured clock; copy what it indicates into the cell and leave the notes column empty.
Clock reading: 6:40
